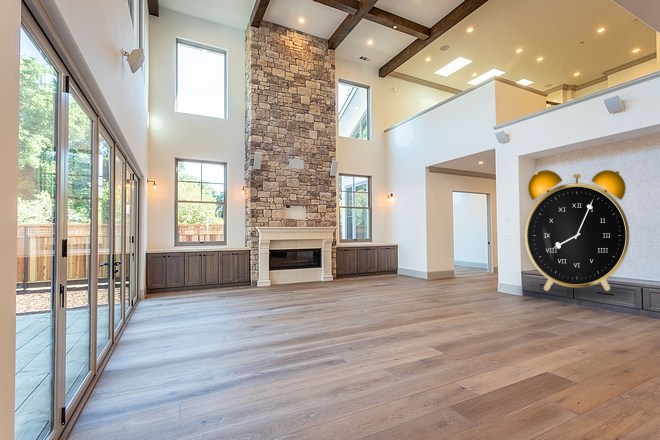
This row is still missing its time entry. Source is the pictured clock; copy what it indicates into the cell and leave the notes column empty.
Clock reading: 8:04
